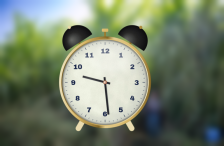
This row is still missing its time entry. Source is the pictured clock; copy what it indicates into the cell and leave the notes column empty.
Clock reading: 9:29
